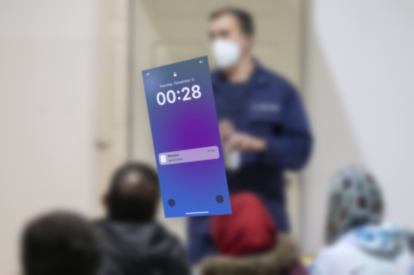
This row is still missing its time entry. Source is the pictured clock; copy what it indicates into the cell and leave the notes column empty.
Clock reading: 0:28
